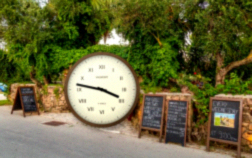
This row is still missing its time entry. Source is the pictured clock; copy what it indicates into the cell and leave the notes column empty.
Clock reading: 3:47
